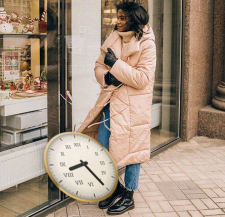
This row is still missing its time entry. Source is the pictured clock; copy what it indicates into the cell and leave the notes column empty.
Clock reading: 8:25
